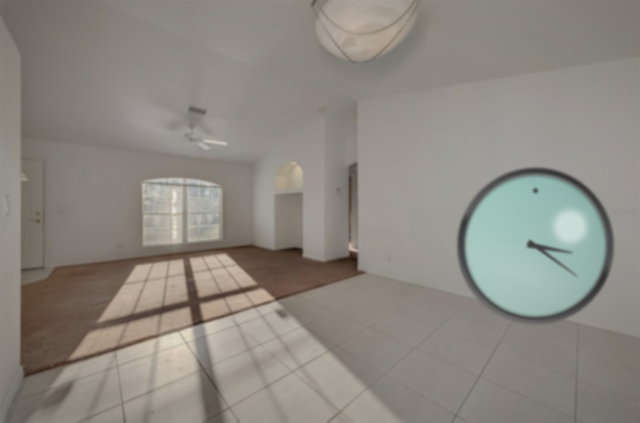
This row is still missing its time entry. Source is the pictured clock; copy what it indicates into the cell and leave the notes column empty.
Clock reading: 3:21
